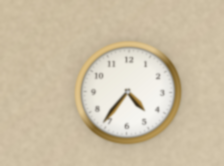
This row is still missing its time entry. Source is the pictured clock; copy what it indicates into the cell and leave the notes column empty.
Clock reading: 4:36
